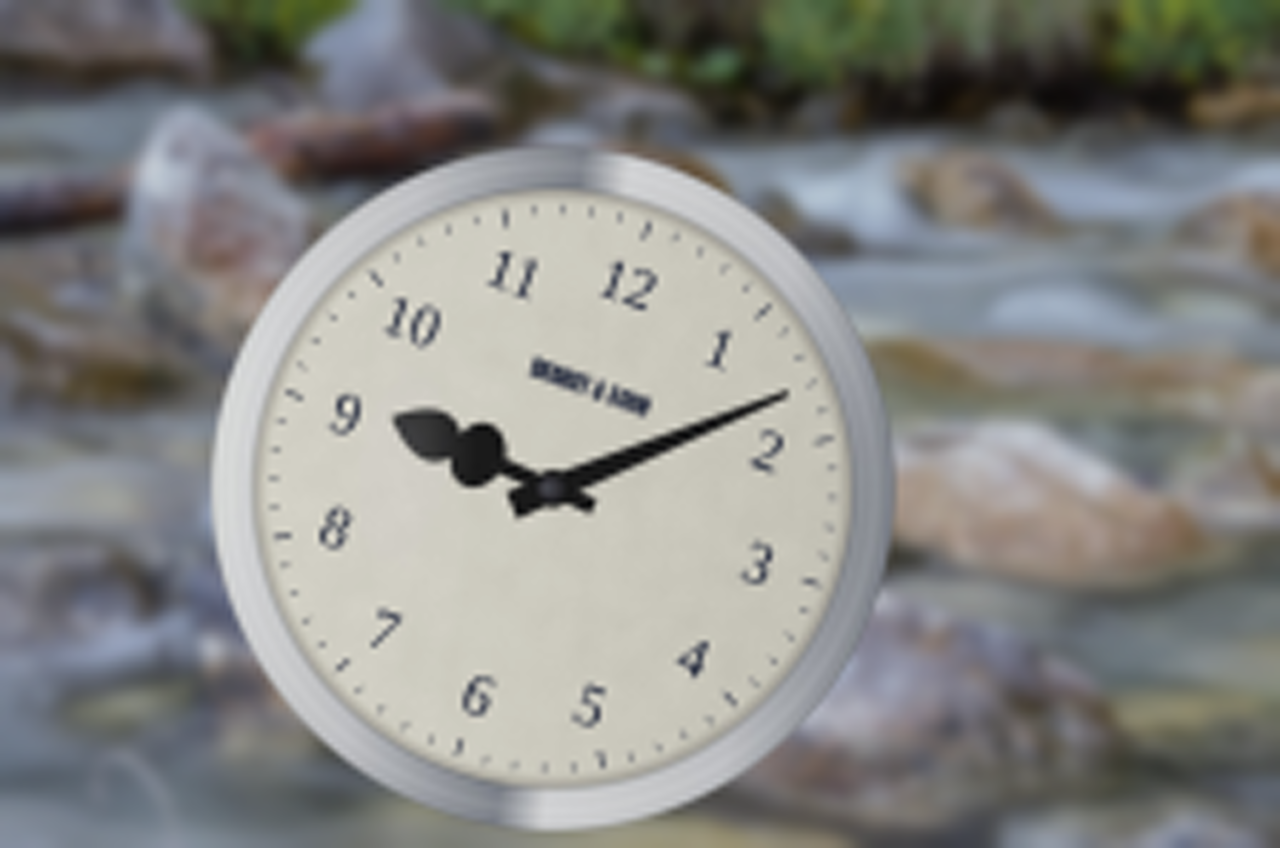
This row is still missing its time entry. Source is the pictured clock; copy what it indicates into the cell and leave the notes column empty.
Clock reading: 9:08
